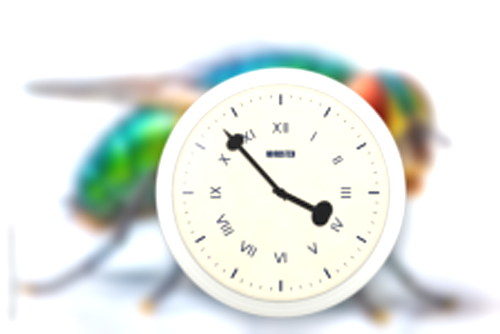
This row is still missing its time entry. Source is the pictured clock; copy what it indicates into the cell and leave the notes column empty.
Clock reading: 3:53
